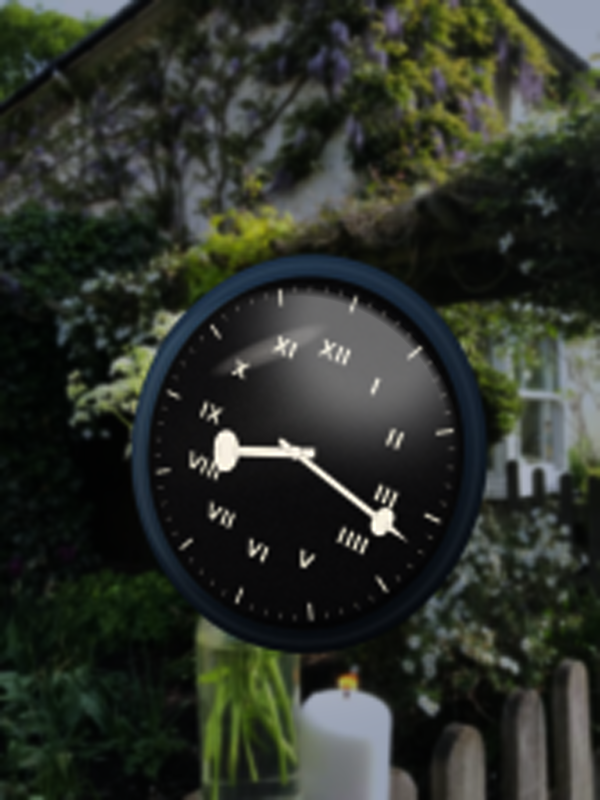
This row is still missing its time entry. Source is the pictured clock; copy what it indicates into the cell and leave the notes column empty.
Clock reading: 8:17
